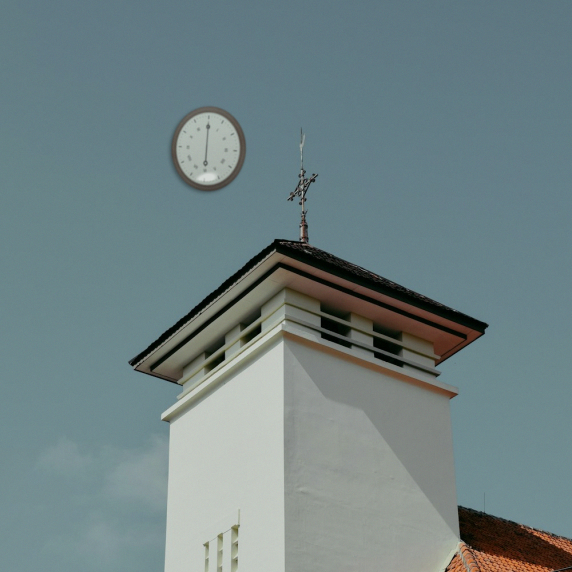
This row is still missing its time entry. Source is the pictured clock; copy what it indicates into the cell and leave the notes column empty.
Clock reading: 6:00
